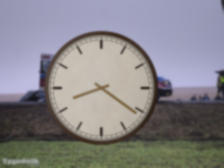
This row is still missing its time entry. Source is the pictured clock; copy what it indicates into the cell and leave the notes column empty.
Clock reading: 8:21
